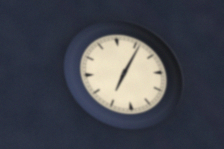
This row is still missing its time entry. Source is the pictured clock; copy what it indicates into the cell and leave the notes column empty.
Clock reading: 7:06
